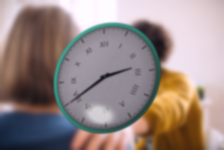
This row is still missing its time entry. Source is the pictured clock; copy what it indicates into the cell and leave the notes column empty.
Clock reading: 2:40
